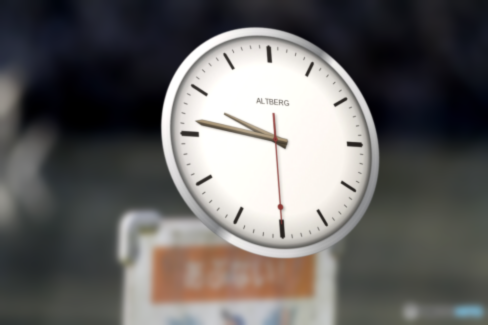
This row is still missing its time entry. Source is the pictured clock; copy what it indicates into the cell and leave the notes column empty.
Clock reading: 9:46:30
